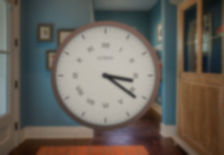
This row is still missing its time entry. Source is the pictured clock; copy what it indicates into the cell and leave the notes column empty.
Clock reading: 3:21
